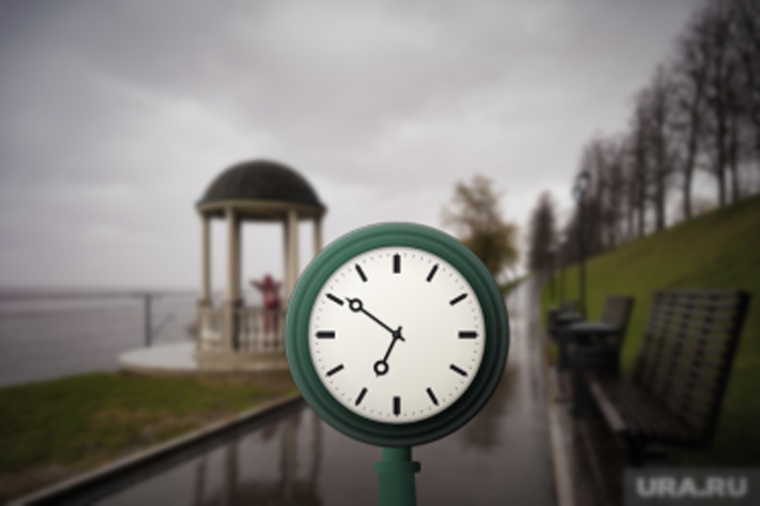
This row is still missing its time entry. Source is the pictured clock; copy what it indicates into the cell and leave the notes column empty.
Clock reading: 6:51
